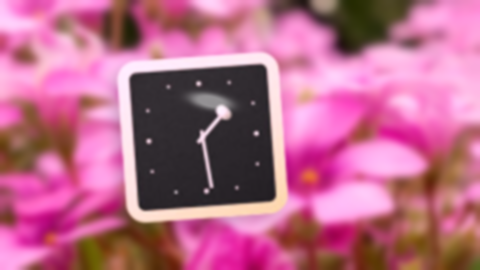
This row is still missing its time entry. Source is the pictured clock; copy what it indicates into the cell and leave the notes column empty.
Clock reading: 1:29
